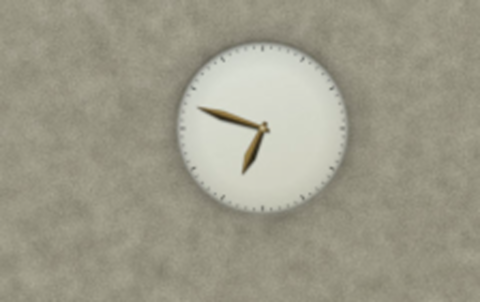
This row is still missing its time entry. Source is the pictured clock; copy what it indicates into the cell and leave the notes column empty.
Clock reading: 6:48
